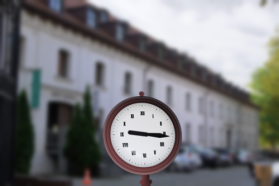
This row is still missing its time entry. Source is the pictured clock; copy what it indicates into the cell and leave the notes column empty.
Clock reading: 9:16
